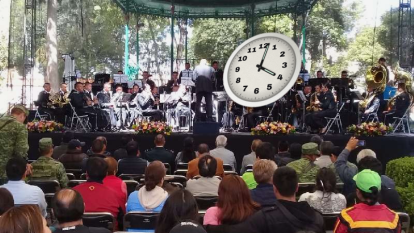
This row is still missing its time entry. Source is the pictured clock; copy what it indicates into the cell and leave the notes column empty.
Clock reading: 4:02
